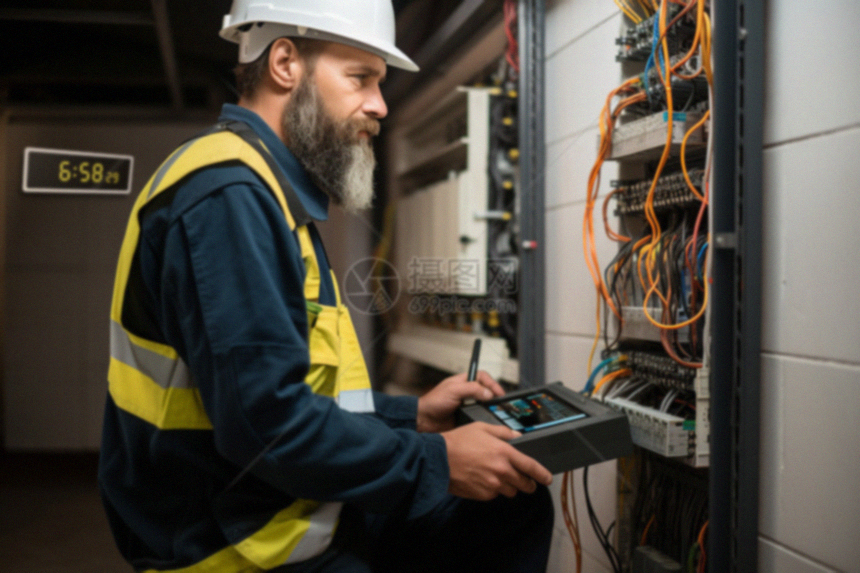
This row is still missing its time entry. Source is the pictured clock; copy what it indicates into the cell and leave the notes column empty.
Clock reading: 6:58
